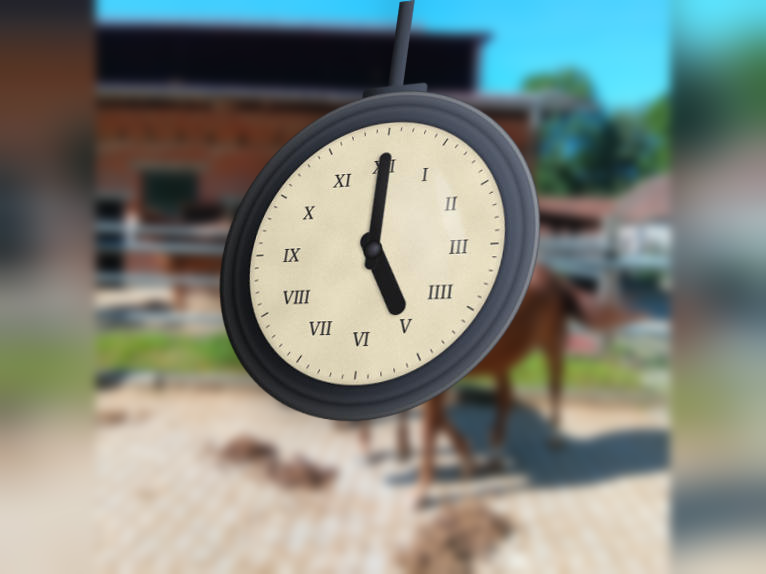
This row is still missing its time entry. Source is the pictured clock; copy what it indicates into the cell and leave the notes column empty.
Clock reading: 5:00
